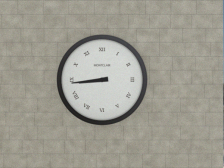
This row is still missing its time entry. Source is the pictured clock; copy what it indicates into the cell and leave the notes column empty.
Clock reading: 8:44
